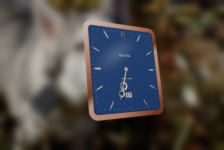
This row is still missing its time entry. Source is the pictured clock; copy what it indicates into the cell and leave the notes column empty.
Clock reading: 6:33
